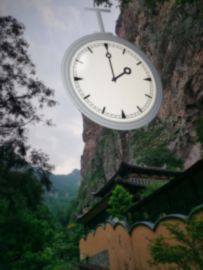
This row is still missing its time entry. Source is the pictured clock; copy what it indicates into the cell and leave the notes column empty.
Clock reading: 2:00
